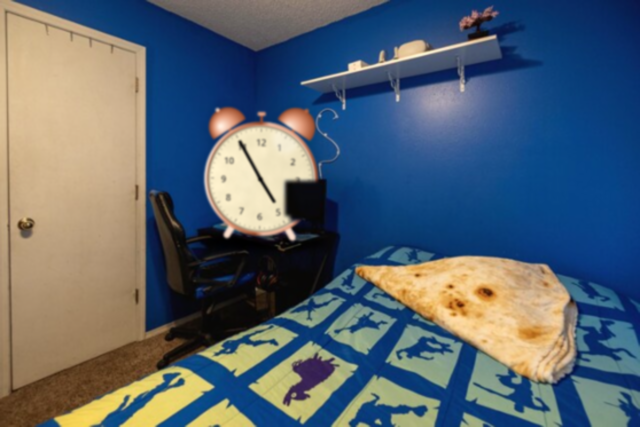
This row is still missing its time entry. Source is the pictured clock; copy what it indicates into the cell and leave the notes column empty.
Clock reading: 4:55
